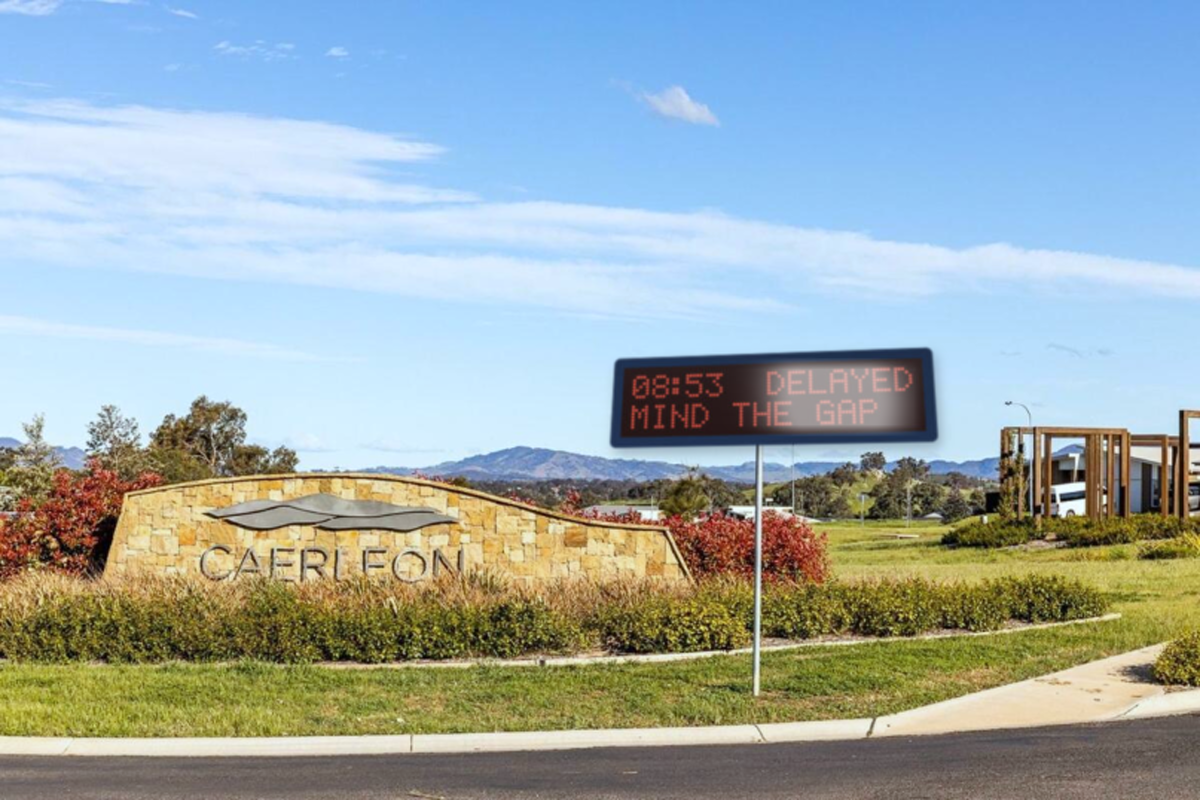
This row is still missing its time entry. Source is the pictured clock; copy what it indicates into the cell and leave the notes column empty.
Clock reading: 8:53
